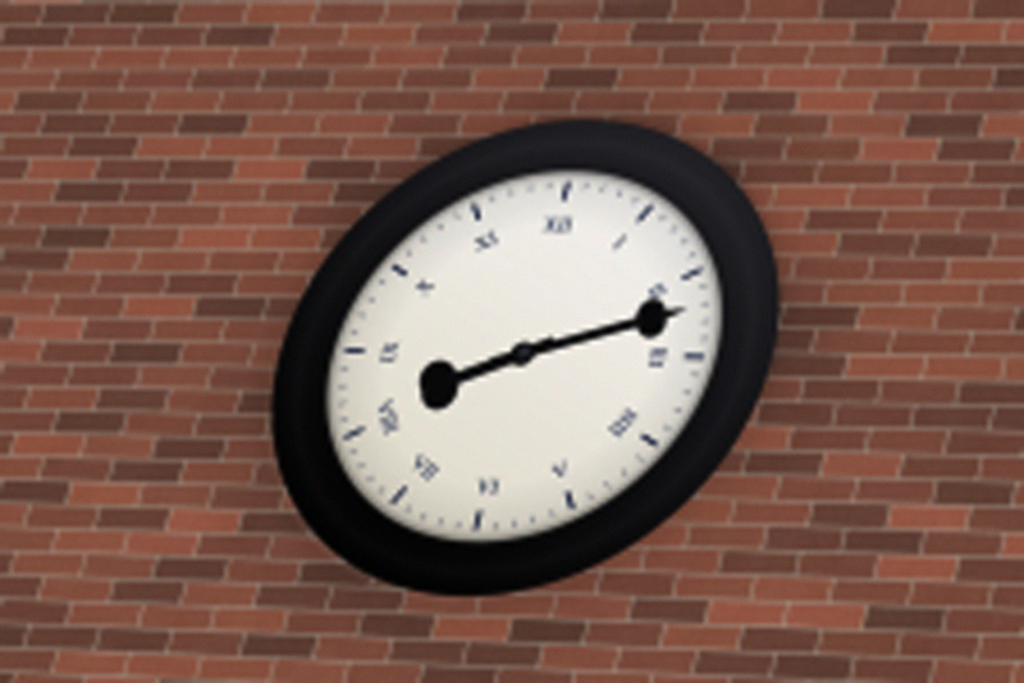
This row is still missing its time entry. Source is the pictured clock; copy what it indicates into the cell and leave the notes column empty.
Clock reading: 8:12
